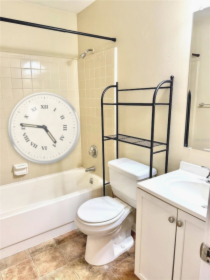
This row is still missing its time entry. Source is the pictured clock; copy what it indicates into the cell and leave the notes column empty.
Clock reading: 4:46
